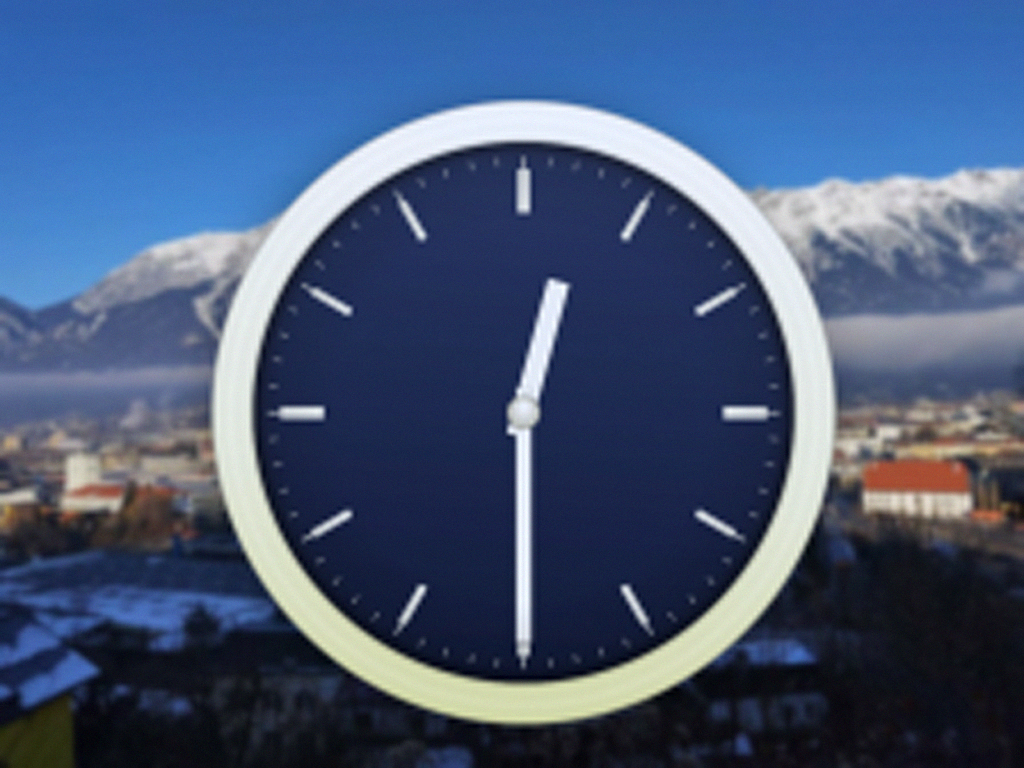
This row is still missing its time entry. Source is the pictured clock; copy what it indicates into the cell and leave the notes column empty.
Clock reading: 12:30
